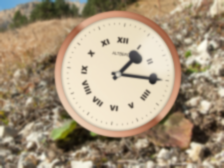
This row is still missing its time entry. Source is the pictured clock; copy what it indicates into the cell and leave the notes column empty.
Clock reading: 1:15
